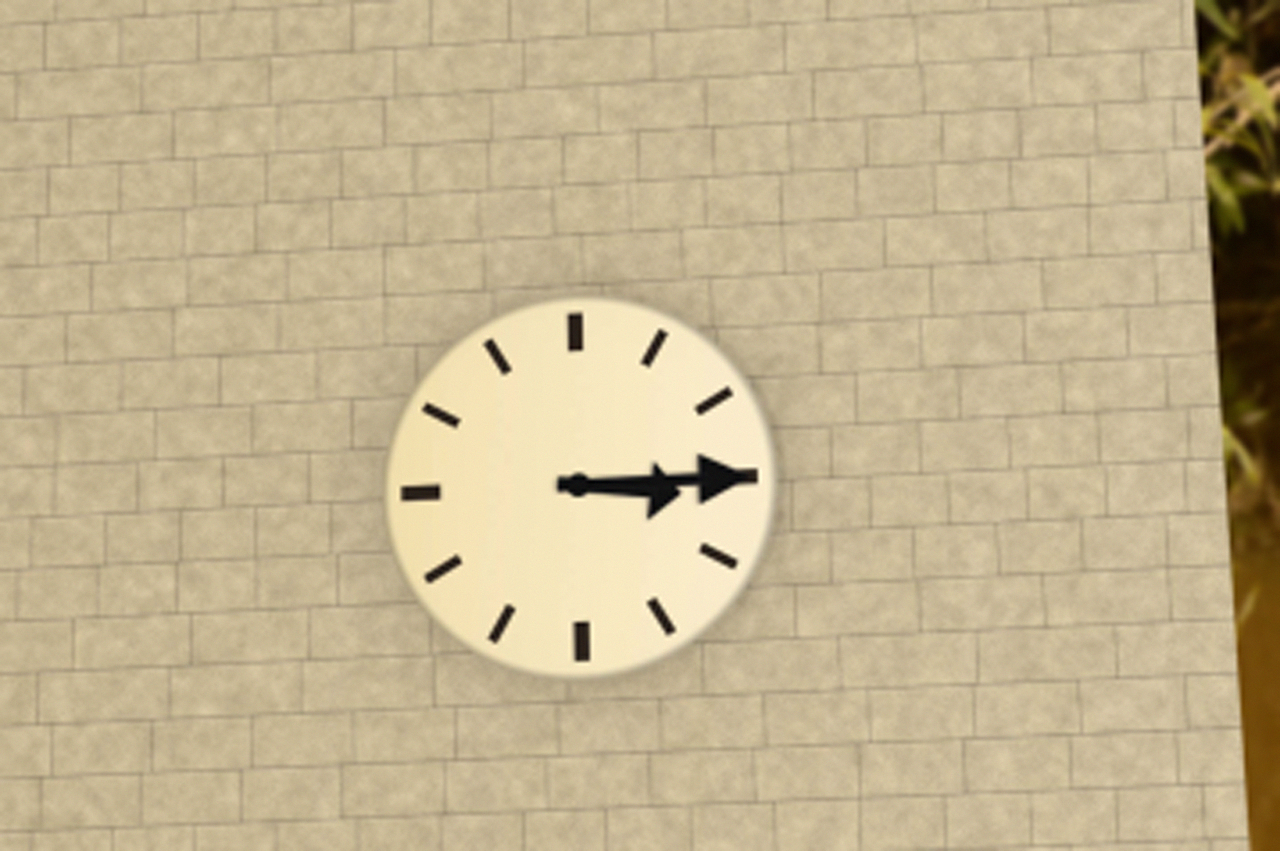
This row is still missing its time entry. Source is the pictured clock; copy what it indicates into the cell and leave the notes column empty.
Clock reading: 3:15
